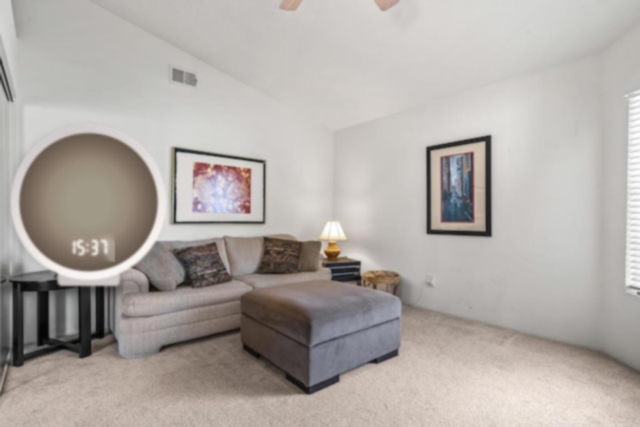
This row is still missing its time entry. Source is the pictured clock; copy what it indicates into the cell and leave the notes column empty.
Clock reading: 15:37
